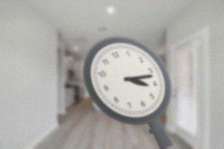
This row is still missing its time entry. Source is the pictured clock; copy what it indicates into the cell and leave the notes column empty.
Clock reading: 4:17
